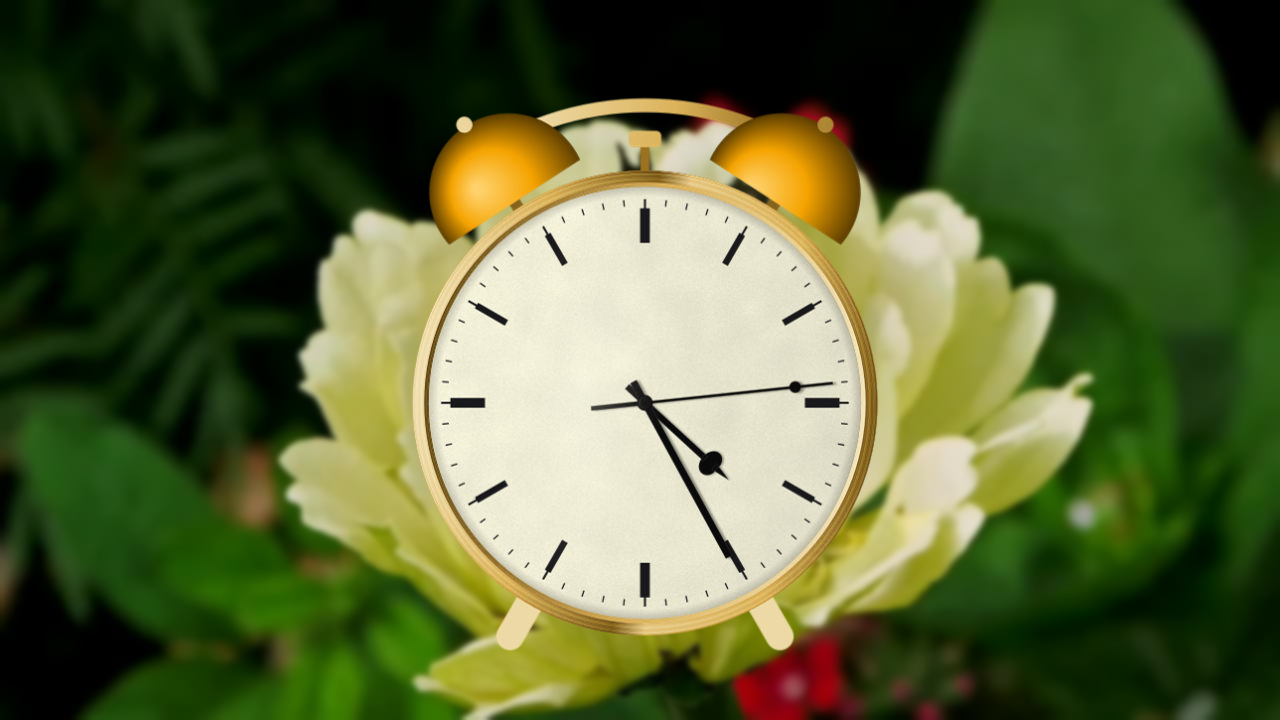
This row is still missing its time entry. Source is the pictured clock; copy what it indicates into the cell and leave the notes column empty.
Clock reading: 4:25:14
